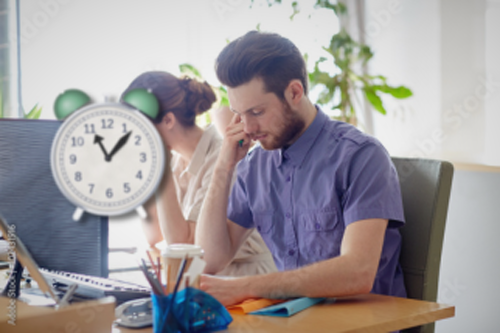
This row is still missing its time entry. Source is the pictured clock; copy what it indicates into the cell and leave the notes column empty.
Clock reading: 11:07
